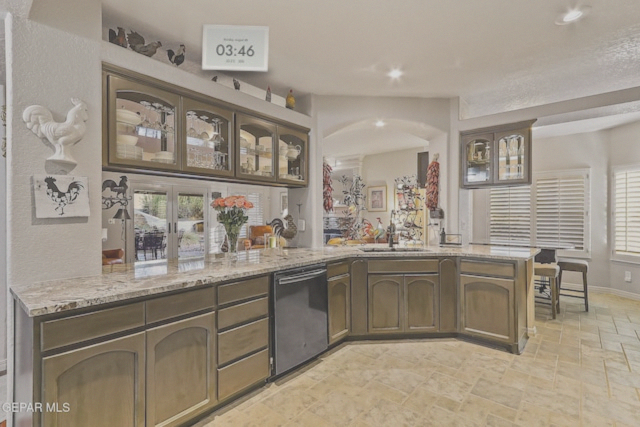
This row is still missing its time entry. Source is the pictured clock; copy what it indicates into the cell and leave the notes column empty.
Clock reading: 3:46
